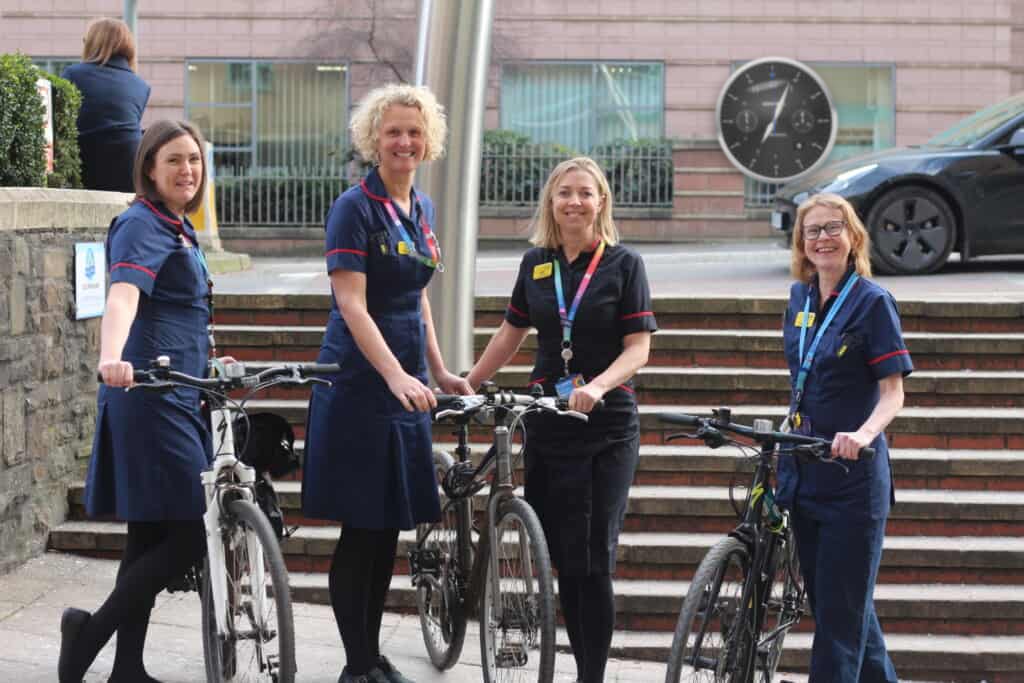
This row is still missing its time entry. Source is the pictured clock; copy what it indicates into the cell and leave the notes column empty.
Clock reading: 7:04
